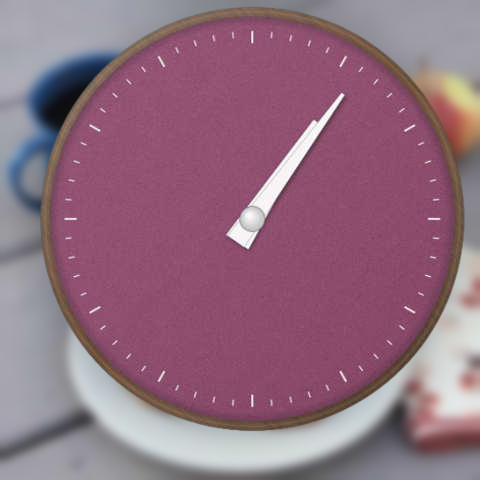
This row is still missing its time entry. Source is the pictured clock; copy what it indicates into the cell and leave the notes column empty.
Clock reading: 1:06
